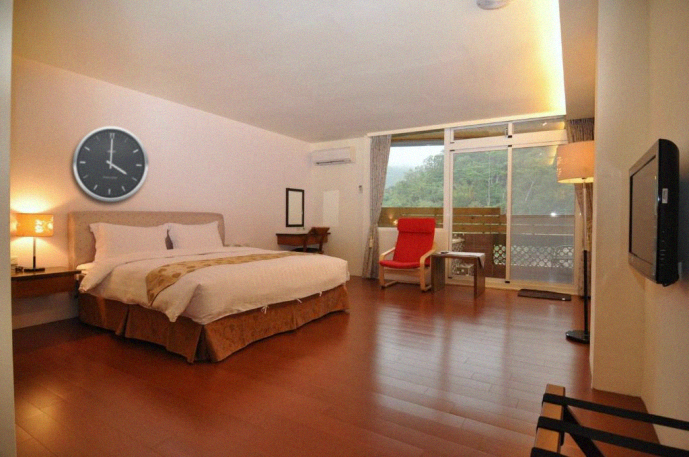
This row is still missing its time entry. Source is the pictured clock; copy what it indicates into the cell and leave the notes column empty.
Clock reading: 4:00
